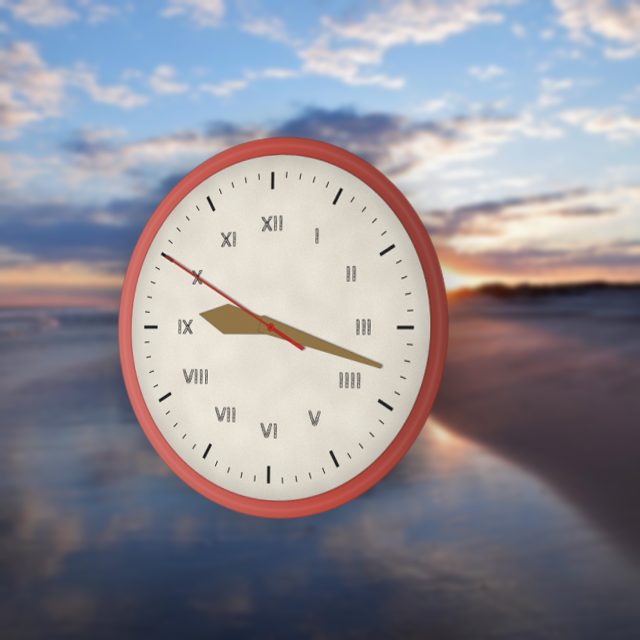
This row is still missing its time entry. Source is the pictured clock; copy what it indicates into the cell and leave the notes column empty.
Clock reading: 9:17:50
